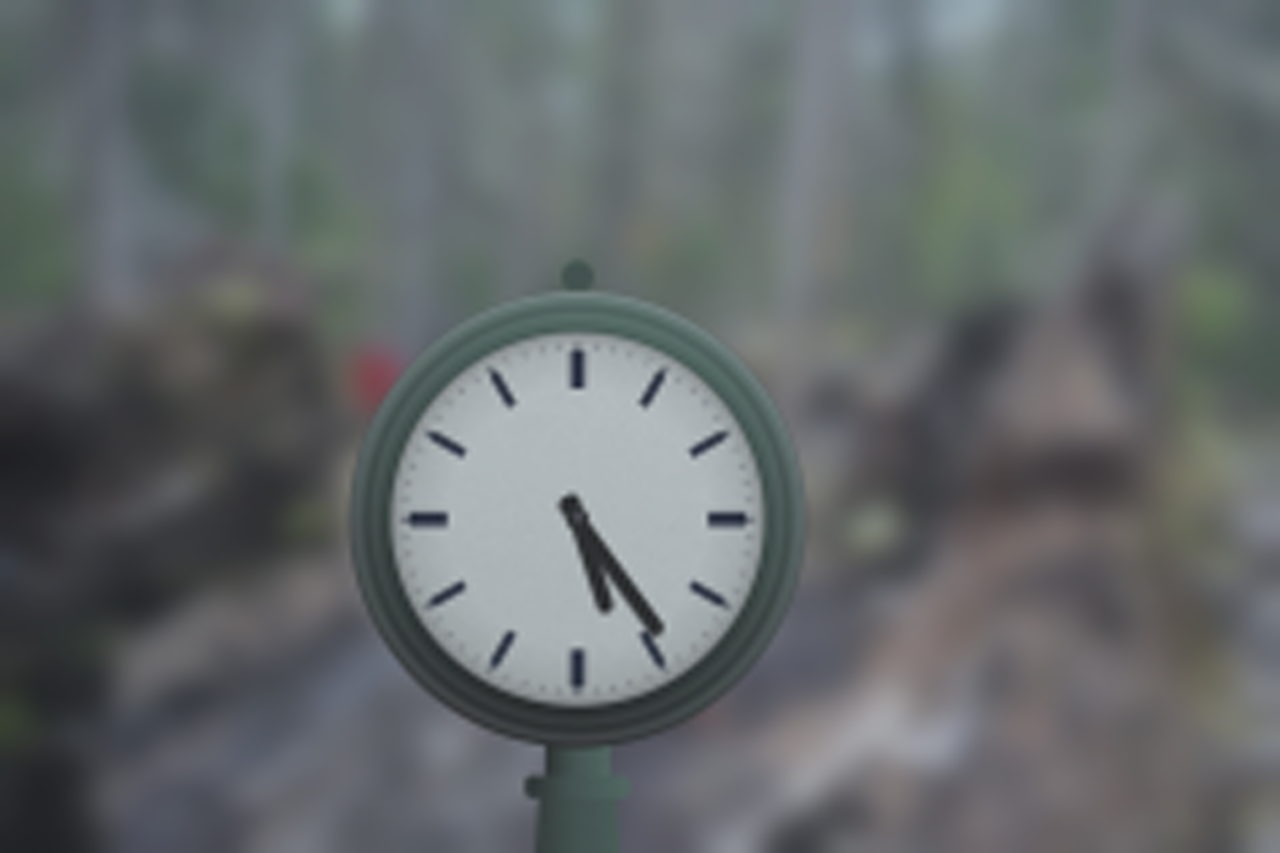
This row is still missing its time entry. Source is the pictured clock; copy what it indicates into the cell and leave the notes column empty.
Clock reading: 5:24
